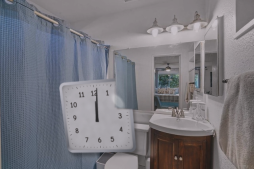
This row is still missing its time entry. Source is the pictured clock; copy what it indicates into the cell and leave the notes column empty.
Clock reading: 12:01
